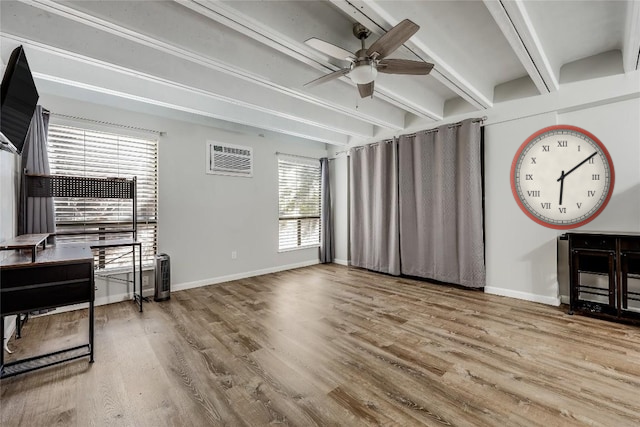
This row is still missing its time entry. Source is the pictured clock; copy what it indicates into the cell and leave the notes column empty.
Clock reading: 6:09
